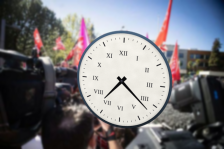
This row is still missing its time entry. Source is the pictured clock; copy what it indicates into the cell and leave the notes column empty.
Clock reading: 7:22
